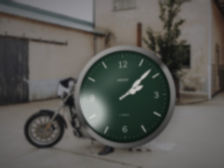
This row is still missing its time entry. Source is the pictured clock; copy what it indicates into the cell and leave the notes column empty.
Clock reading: 2:08
